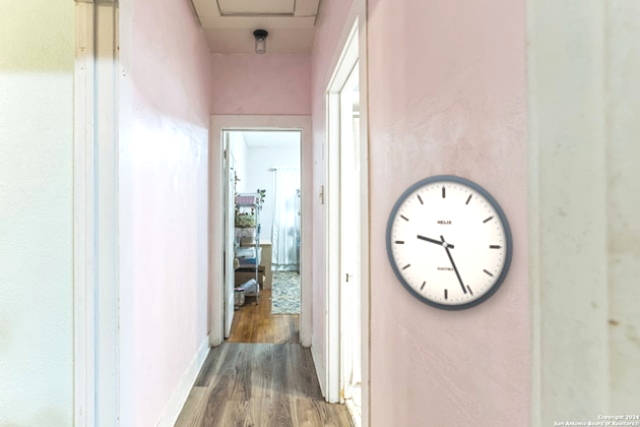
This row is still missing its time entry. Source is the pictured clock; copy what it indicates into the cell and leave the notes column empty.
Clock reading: 9:26
